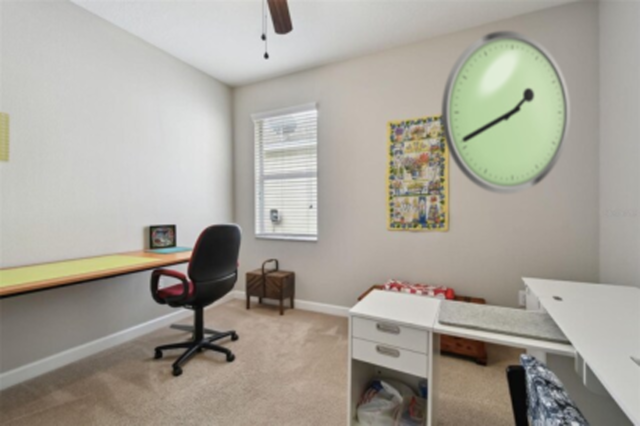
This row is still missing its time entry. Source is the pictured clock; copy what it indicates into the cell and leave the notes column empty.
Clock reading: 1:41
